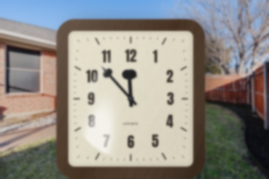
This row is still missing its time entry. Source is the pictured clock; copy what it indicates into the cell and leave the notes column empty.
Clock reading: 11:53
